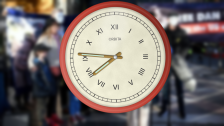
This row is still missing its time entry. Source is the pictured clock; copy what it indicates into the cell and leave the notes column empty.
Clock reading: 7:46
